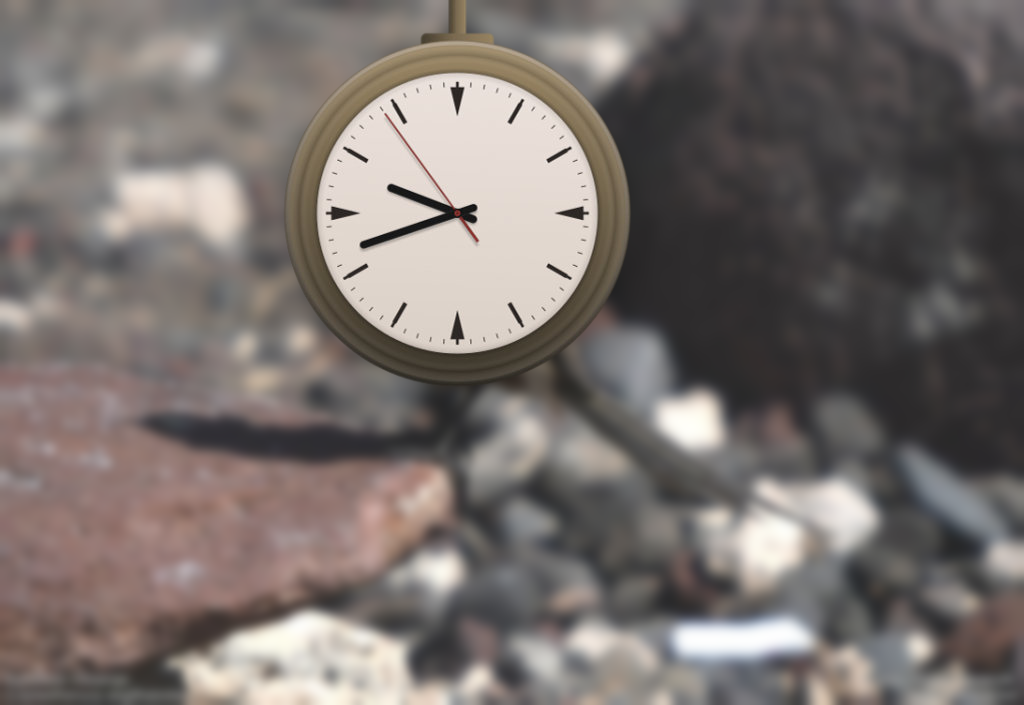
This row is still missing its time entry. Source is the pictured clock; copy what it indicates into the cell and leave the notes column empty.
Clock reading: 9:41:54
